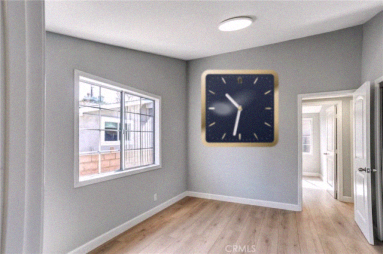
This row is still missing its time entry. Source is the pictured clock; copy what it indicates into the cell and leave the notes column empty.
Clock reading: 10:32
